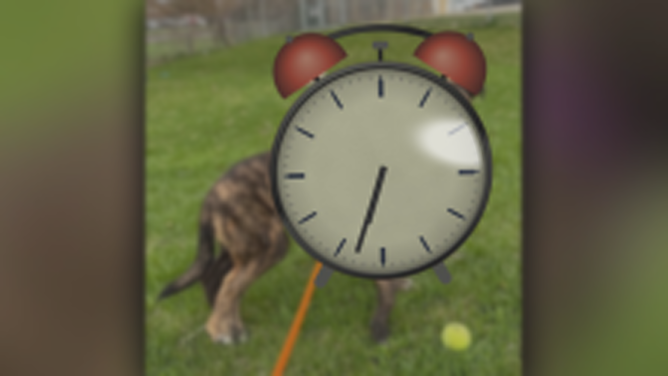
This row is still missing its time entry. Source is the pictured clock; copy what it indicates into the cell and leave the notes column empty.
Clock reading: 6:33
